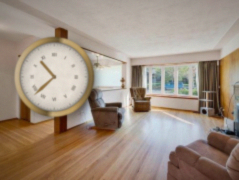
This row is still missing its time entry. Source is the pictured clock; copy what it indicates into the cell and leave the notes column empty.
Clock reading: 10:38
